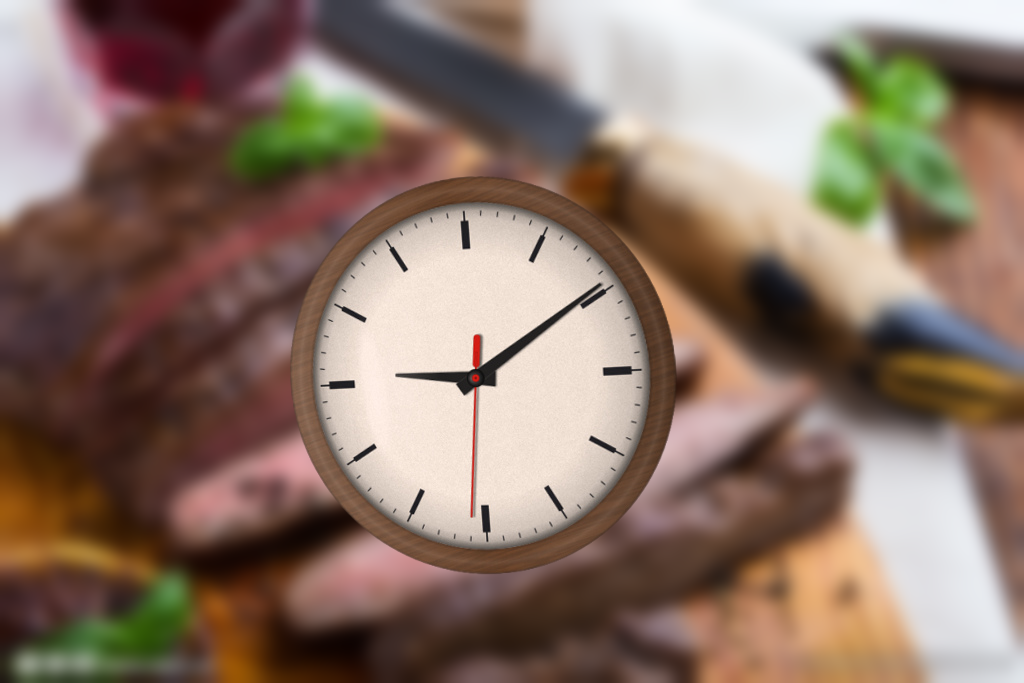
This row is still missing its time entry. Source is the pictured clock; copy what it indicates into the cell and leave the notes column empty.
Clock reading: 9:09:31
